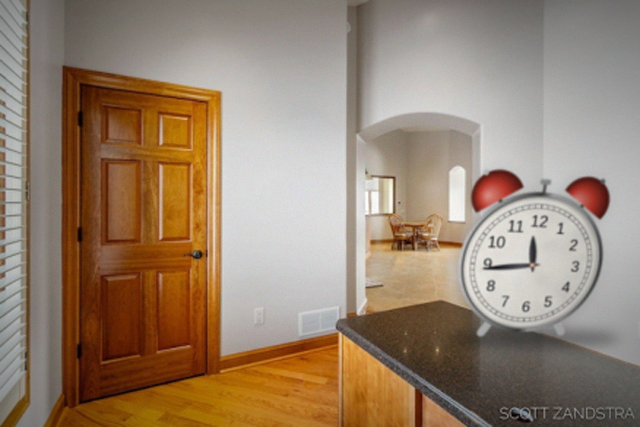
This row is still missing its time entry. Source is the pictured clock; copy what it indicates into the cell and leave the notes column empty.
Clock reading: 11:44
